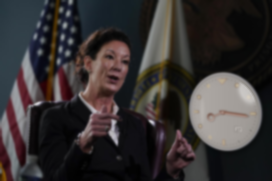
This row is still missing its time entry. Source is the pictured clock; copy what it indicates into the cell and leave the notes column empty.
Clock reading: 8:16
